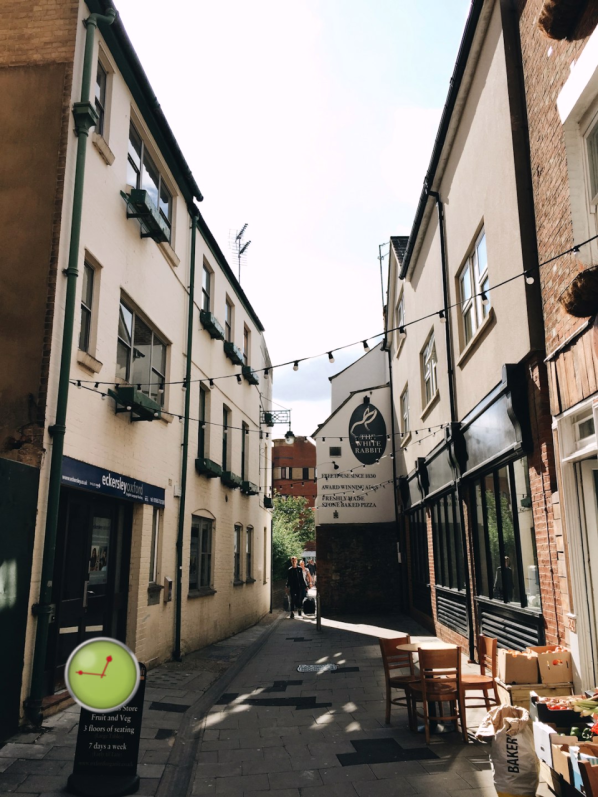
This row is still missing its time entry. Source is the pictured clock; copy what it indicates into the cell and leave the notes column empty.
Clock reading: 12:46
